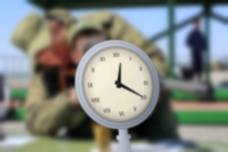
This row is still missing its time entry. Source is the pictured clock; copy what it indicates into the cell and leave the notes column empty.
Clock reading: 12:20
